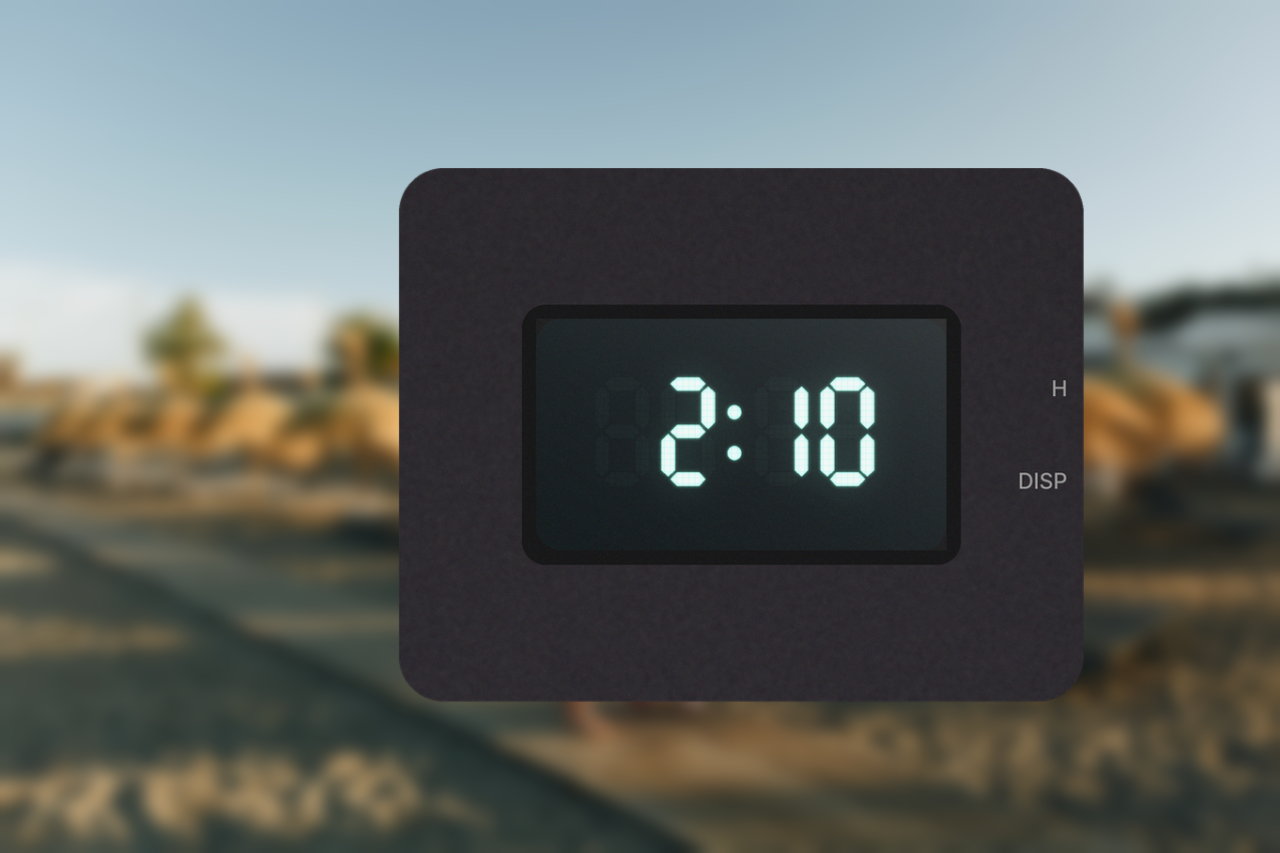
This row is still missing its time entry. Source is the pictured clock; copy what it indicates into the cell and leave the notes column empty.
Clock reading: 2:10
